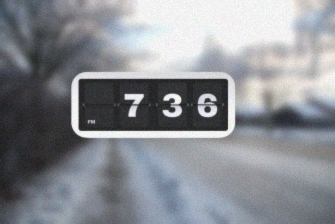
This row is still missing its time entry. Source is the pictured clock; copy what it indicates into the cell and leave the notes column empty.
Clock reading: 7:36
